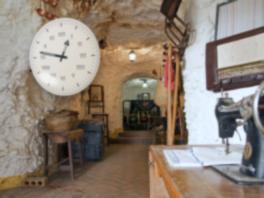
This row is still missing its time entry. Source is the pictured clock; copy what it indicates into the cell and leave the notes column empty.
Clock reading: 12:47
